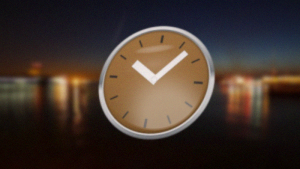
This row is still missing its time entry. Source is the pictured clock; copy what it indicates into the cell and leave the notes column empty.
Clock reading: 10:07
